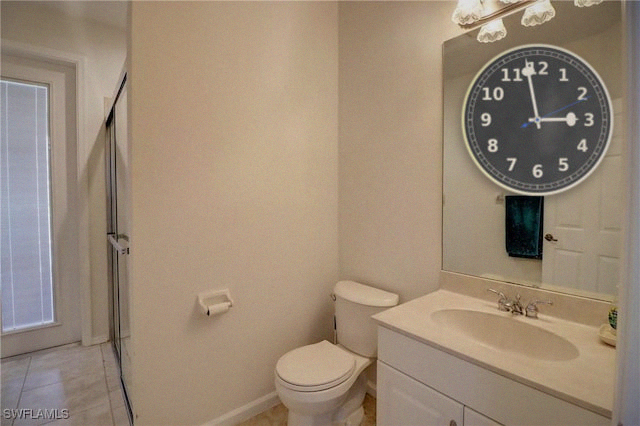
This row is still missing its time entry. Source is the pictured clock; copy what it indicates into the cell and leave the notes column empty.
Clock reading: 2:58:11
